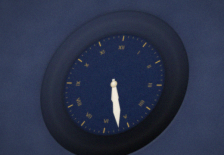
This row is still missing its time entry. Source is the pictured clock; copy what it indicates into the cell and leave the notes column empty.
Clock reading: 5:27
